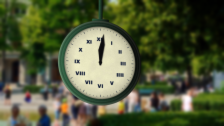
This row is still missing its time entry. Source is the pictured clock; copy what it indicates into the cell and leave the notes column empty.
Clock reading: 12:01
